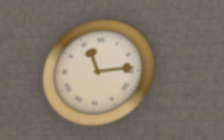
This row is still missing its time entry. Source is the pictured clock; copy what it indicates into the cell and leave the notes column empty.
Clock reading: 11:14
